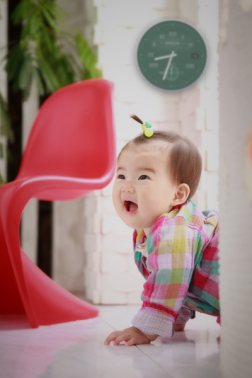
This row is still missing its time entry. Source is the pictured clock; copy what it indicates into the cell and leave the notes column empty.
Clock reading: 8:33
